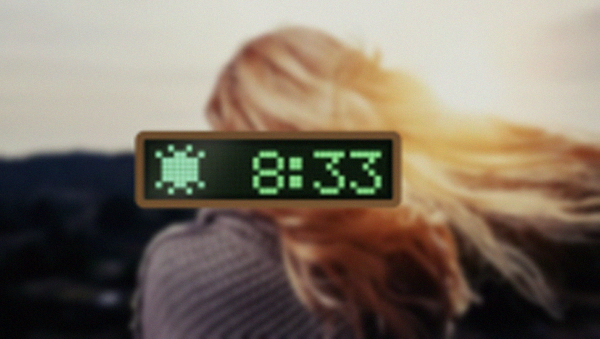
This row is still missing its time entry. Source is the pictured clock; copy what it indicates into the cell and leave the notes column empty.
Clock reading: 8:33
